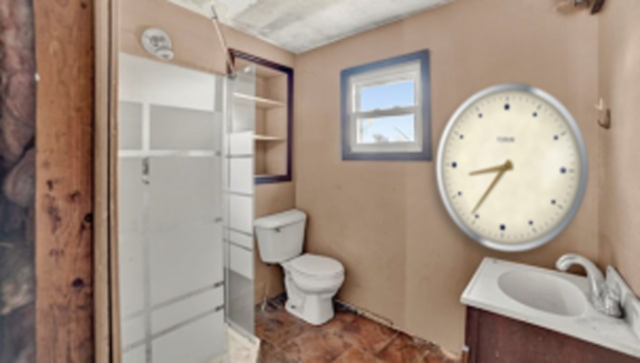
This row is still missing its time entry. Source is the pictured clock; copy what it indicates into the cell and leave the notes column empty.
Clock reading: 8:36
